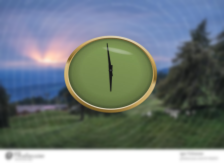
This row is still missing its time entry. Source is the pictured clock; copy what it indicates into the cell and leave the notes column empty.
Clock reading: 5:59
